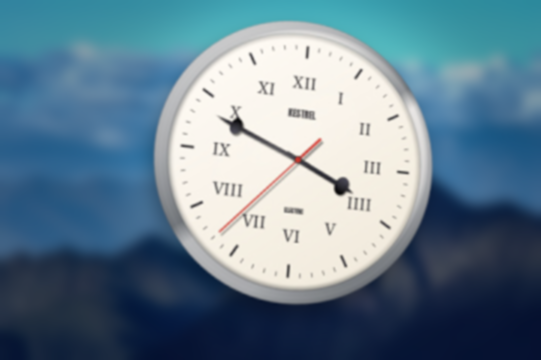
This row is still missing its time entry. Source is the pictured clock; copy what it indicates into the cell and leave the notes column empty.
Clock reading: 3:48:37
